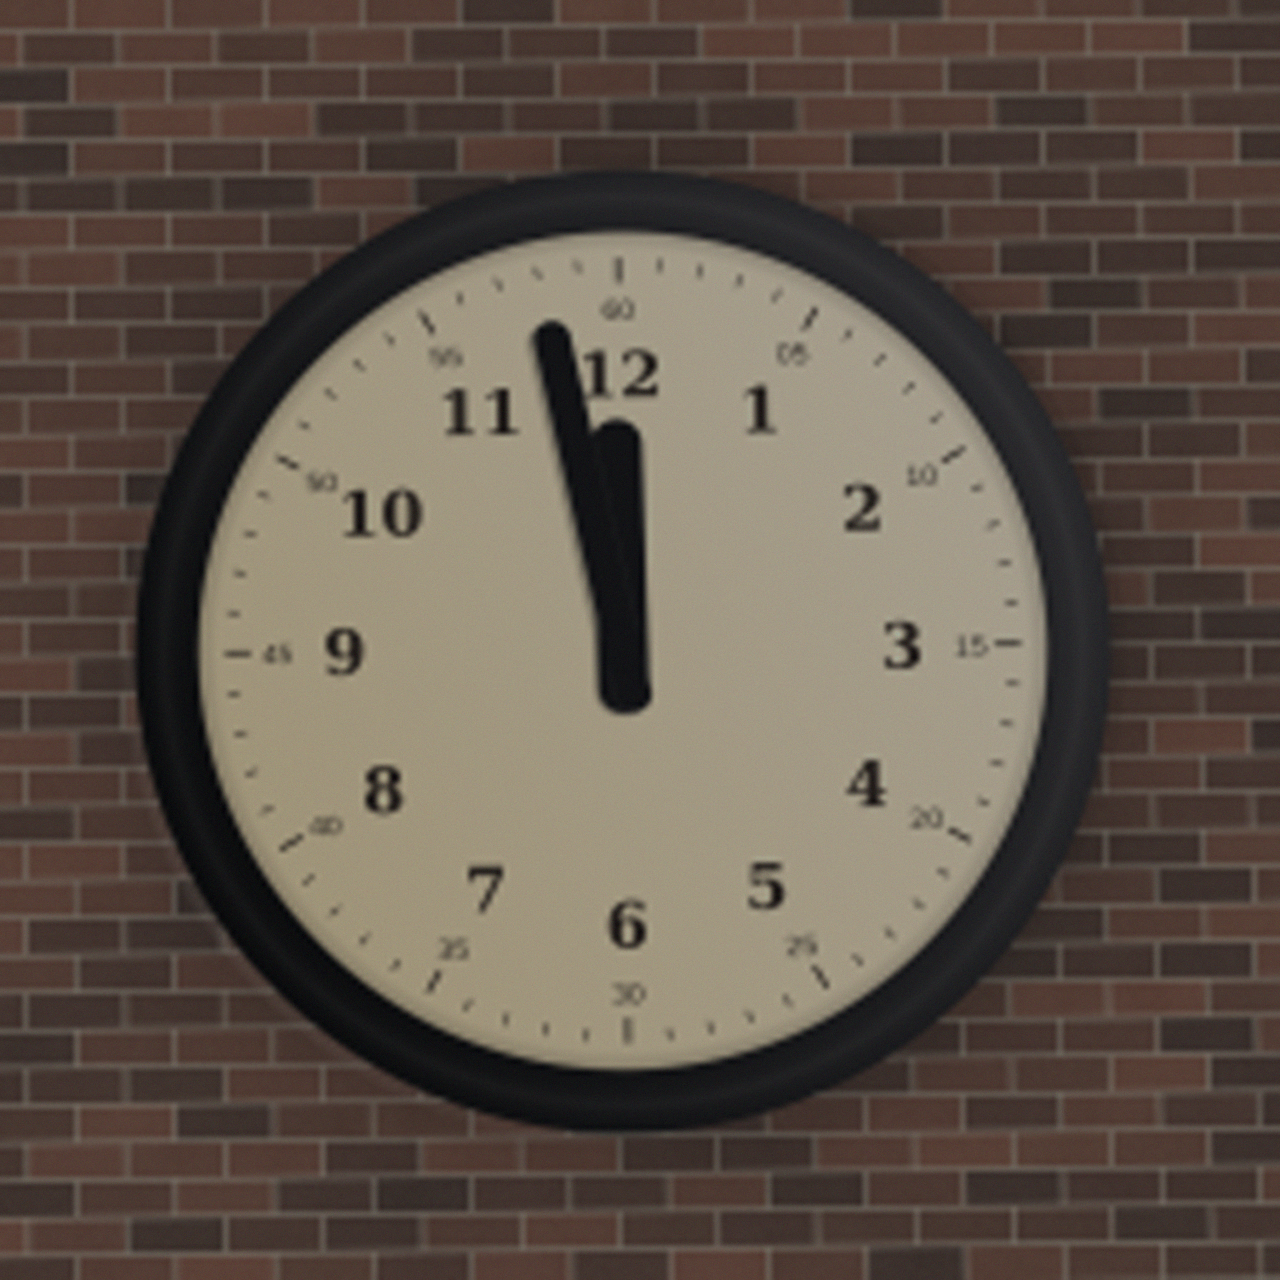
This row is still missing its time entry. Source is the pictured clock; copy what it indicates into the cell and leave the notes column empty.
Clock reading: 11:58
